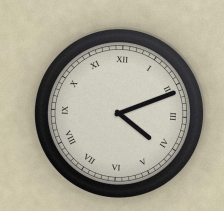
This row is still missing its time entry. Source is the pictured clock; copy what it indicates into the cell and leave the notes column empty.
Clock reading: 4:11
